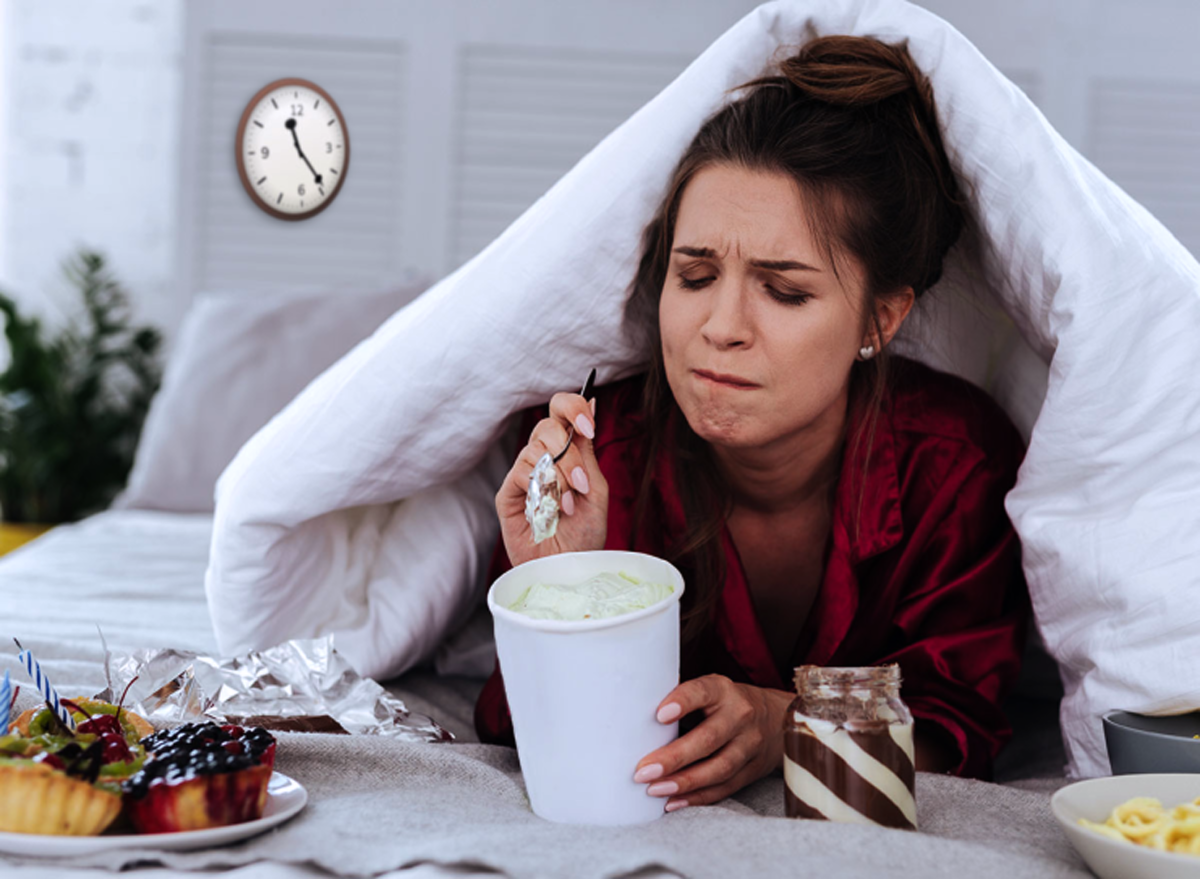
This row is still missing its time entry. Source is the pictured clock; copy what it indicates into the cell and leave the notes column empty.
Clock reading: 11:24
